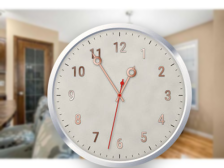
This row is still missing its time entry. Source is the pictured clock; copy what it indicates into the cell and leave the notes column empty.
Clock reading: 12:54:32
